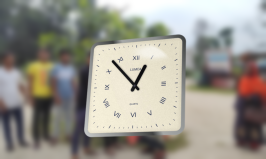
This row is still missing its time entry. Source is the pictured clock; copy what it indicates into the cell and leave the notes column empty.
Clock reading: 12:53
